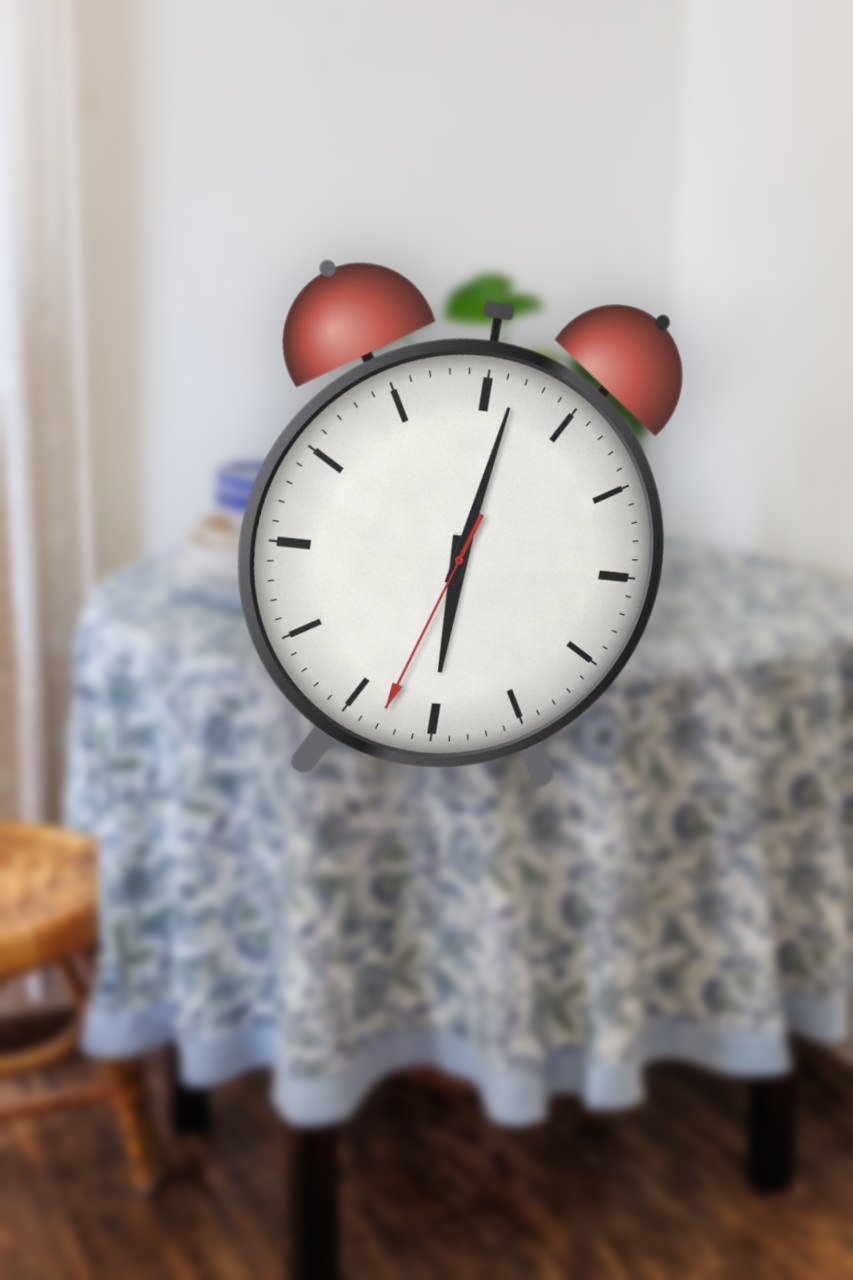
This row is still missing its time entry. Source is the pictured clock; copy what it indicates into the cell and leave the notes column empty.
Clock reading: 6:01:33
